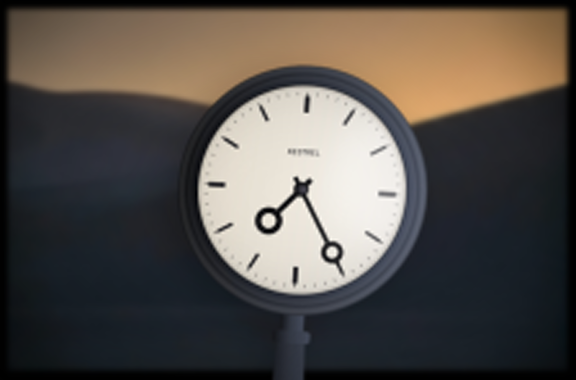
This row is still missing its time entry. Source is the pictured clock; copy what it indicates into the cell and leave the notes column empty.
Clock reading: 7:25
